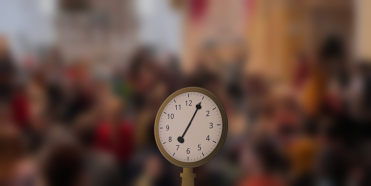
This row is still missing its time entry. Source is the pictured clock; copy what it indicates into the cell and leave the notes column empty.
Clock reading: 7:05
